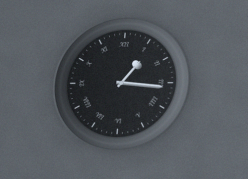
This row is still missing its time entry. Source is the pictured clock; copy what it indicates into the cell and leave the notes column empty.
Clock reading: 1:16
